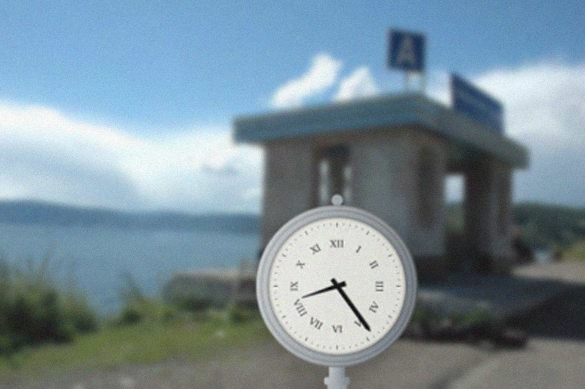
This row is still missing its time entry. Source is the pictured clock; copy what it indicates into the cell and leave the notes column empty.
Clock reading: 8:24
